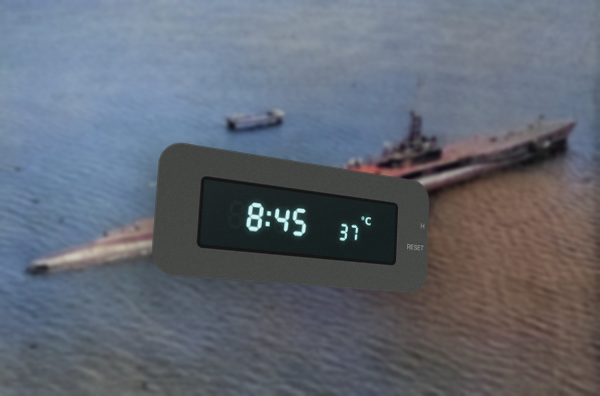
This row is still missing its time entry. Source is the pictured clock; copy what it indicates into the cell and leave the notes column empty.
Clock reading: 8:45
